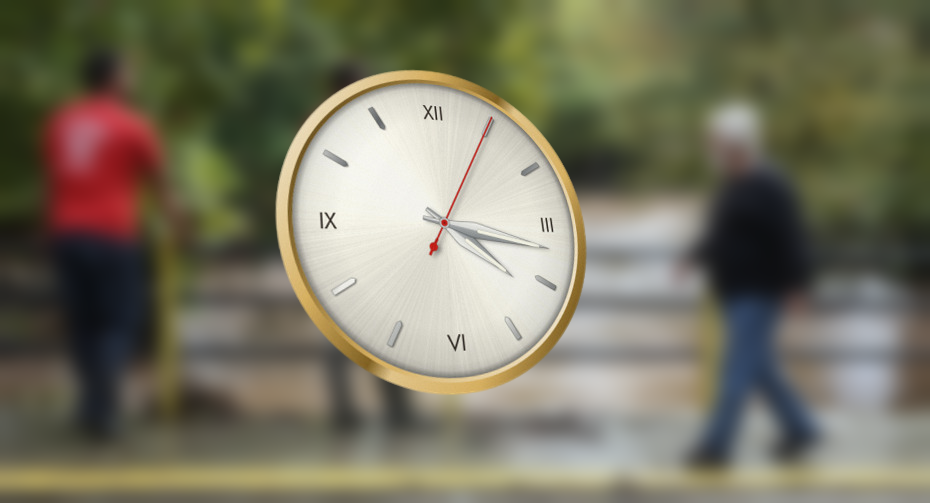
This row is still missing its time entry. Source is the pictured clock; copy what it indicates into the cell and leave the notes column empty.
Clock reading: 4:17:05
